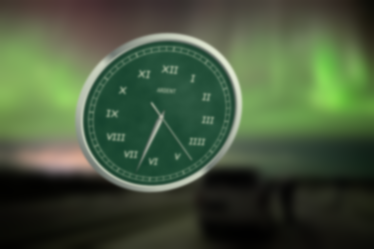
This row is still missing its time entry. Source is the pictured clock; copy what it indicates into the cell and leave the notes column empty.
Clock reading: 6:32:23
